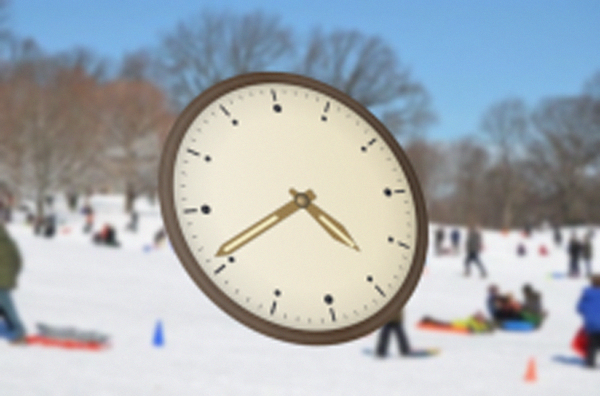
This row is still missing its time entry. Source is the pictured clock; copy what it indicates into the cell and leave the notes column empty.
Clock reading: 4:41
